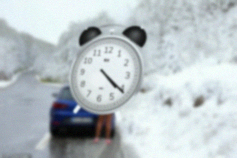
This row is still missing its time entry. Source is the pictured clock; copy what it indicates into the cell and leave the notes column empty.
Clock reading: 4:21
